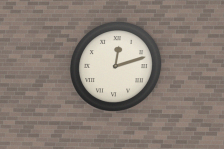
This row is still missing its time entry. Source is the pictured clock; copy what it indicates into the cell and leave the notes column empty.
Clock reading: 12:12
